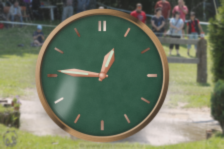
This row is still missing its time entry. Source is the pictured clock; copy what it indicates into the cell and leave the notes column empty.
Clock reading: 12:46
